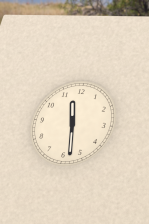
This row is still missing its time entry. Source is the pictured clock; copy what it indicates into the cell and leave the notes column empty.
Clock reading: 11:28
